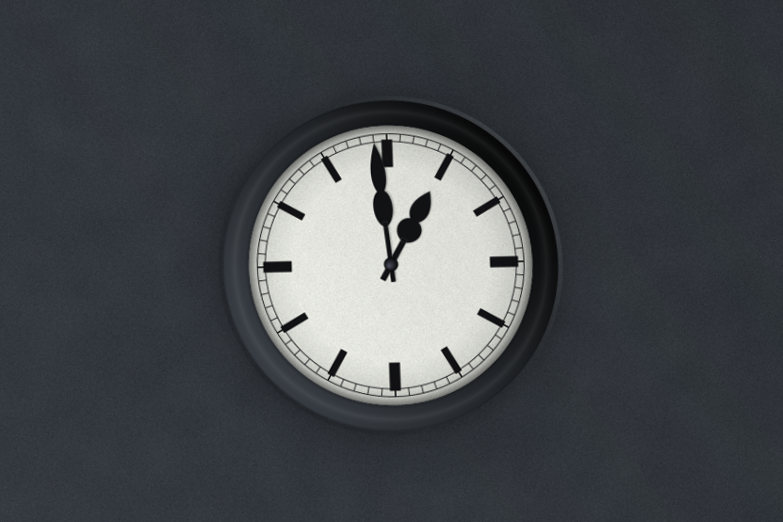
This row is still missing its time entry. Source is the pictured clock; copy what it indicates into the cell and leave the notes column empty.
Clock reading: 12:59
